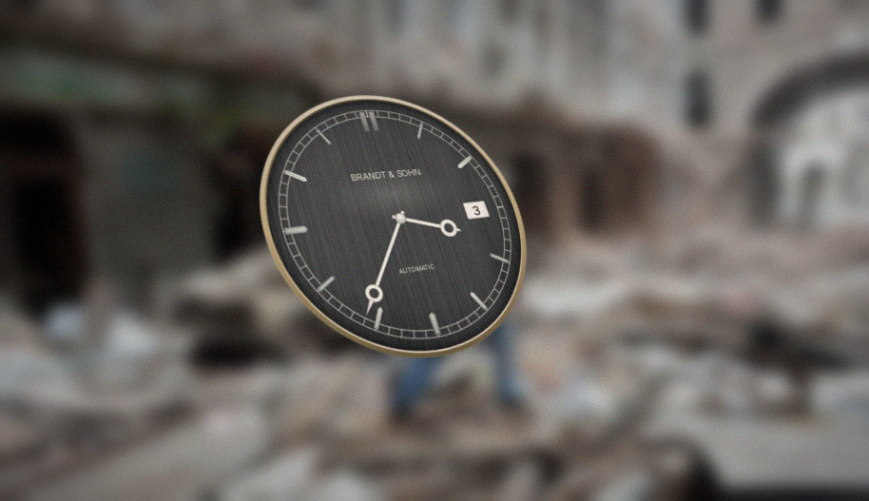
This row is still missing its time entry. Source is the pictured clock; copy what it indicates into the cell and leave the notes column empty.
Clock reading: 3:36
